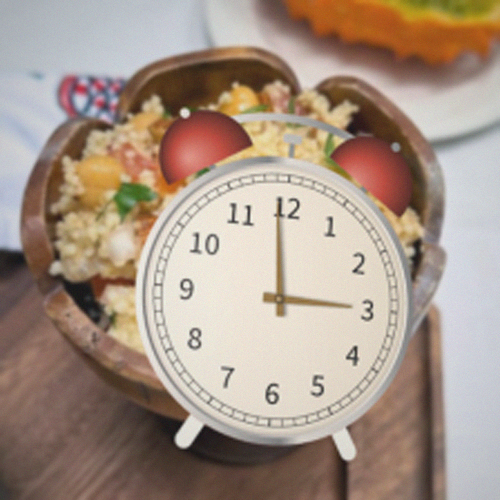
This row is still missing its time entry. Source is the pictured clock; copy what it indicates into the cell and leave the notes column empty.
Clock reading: 2:59
